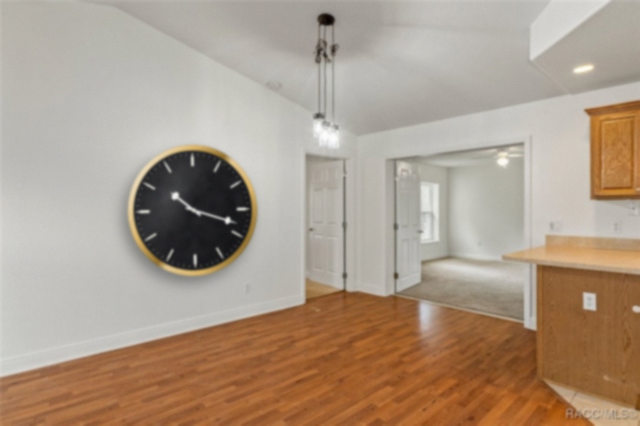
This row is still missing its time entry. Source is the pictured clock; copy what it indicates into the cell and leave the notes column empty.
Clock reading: 10:18
